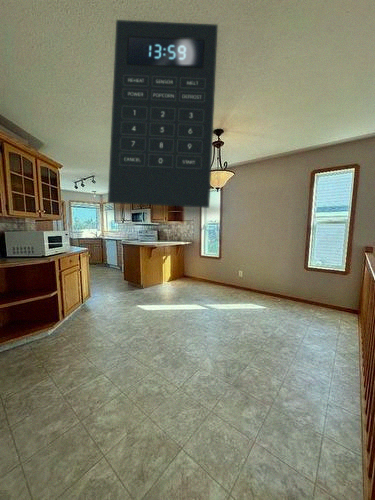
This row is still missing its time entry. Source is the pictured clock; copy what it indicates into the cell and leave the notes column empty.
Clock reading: 13:59
